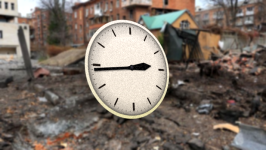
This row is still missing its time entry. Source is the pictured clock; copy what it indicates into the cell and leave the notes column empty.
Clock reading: 2:44
